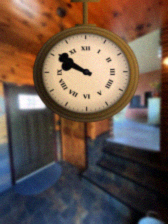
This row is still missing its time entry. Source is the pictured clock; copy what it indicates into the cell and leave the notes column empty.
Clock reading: 9:51
